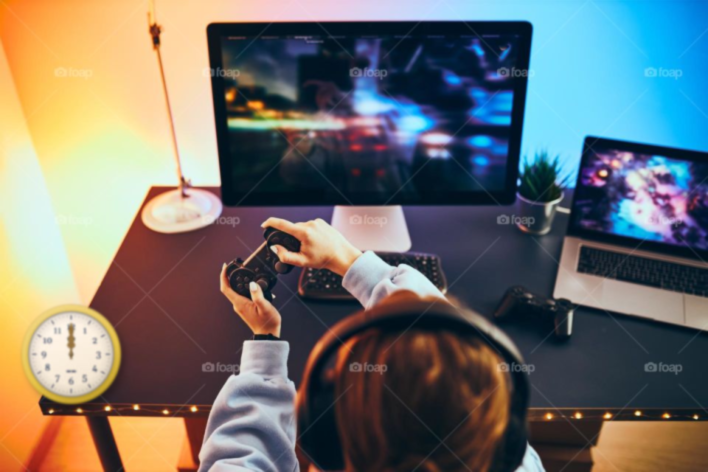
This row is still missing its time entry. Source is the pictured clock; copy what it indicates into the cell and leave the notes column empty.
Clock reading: 12:00
